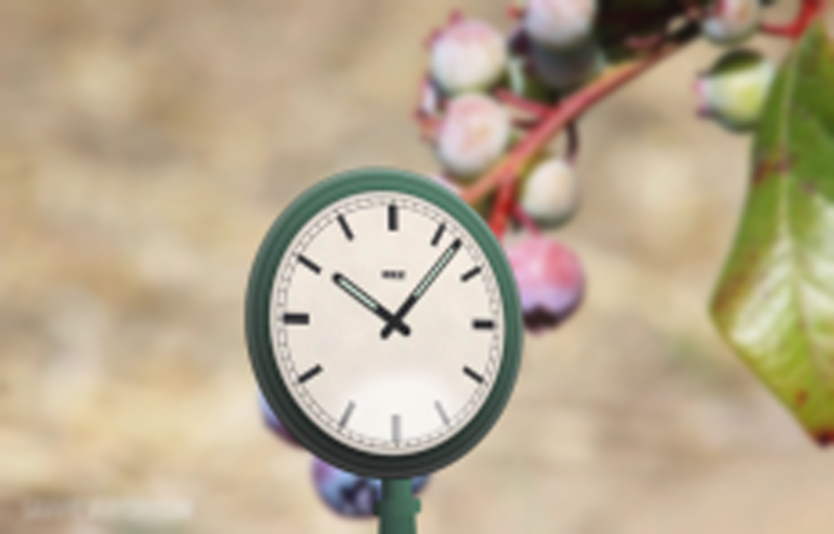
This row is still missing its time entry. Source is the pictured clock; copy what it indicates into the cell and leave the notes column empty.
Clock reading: 10:07
